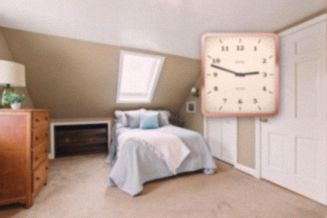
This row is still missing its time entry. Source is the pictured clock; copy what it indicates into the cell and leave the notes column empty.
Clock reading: 2:48
